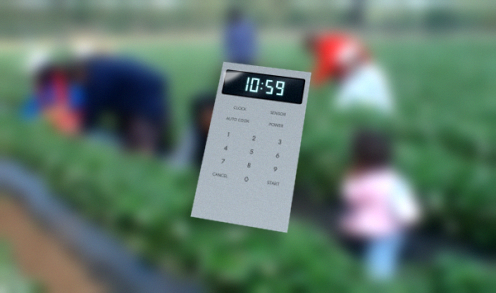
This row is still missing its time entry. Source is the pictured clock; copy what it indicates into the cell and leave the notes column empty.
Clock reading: 10:59
